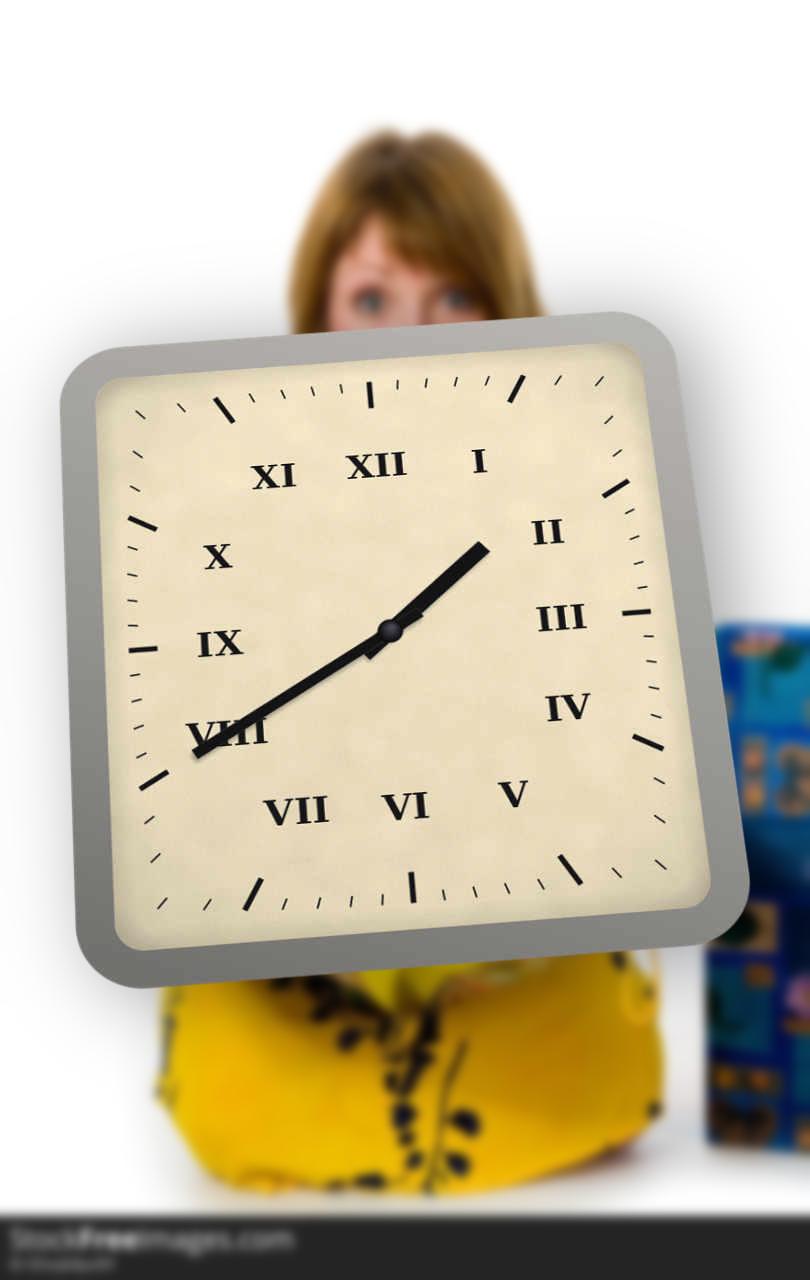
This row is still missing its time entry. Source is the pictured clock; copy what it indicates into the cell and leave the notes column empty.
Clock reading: 1:40
